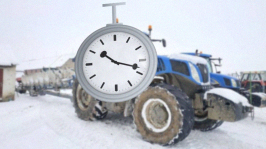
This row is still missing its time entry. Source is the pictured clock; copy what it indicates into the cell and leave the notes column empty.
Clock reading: 10:18
